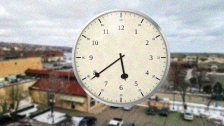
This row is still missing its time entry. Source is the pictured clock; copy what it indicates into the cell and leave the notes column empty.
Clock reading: 5:39
